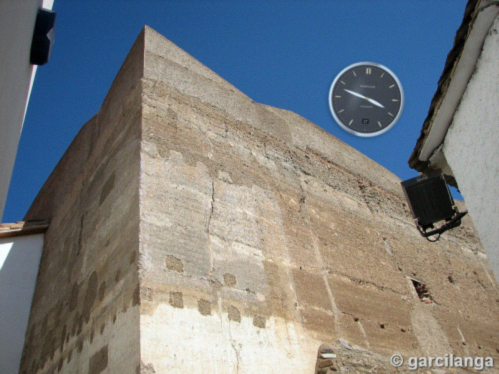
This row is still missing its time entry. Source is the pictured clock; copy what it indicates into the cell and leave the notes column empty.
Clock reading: 3:48
